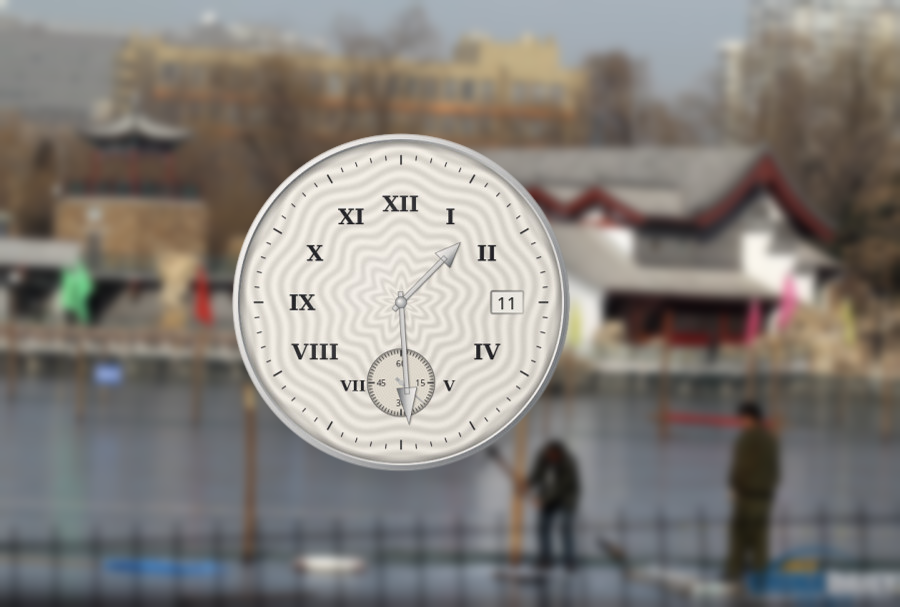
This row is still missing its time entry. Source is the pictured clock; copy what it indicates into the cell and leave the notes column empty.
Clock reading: 1:29:22
